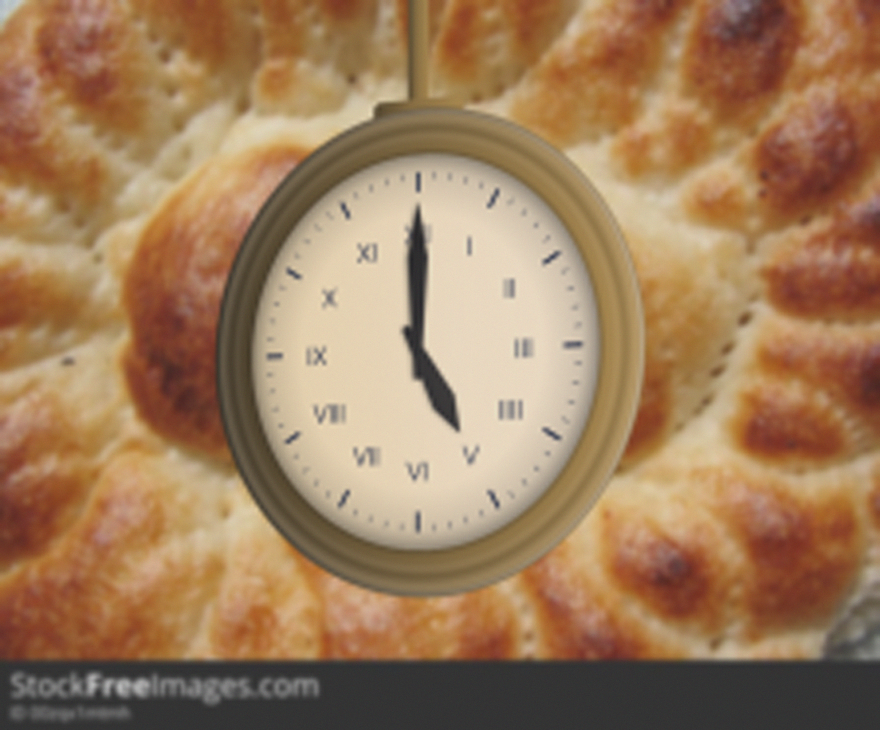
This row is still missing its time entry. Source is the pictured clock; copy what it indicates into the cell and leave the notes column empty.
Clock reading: 5:00
